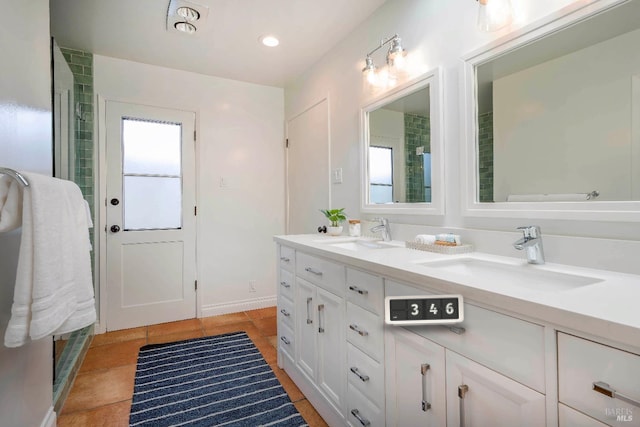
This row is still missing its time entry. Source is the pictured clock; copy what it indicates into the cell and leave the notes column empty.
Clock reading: 3:46
